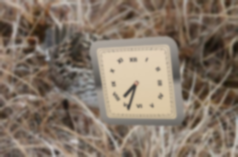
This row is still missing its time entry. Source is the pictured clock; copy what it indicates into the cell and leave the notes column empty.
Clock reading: 7:34
